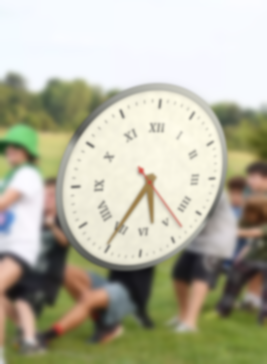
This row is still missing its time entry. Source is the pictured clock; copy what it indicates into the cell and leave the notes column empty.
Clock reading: 5:35:23
